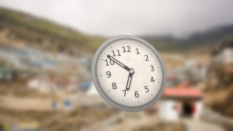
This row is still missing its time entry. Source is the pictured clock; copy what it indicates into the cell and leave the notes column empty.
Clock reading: 6:52
